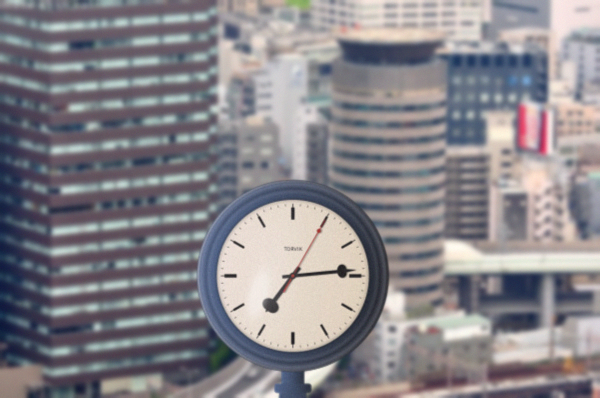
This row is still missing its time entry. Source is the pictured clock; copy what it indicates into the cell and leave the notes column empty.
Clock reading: 7:14:05
